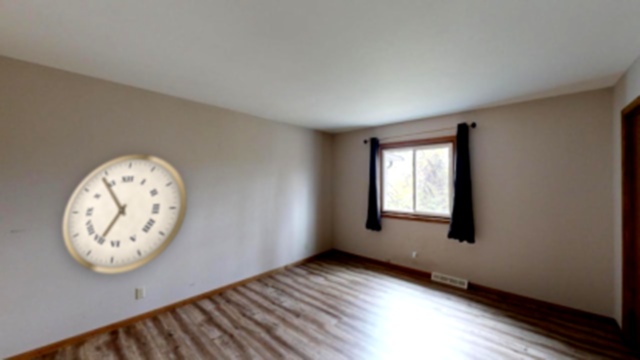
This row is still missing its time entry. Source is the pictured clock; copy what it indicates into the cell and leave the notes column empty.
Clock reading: 6:54
